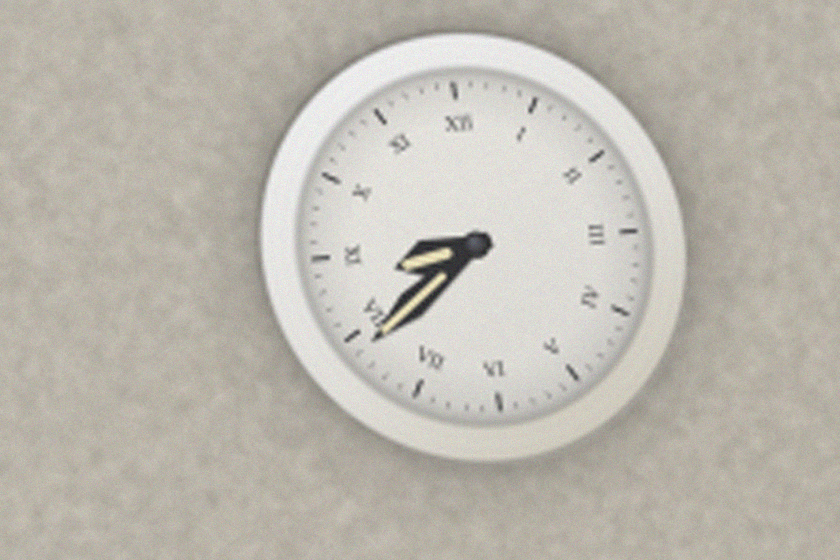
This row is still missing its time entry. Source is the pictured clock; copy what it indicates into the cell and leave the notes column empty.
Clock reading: 8:39
